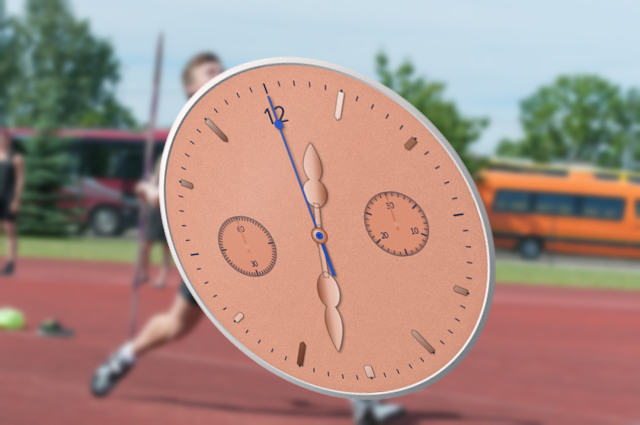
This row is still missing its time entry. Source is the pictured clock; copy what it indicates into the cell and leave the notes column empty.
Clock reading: 12:32
